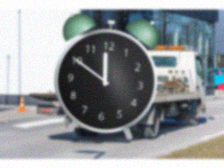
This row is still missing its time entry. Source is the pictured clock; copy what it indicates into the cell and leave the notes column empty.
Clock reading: 11:50
